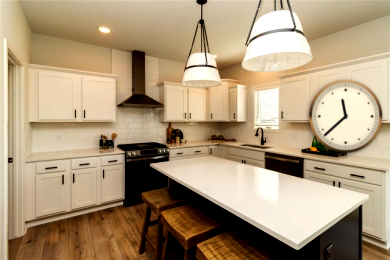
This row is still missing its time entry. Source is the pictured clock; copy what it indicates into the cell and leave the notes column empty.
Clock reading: 11:38
